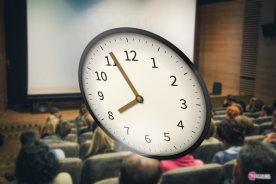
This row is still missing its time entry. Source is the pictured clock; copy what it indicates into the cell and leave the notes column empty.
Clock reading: 7:56
